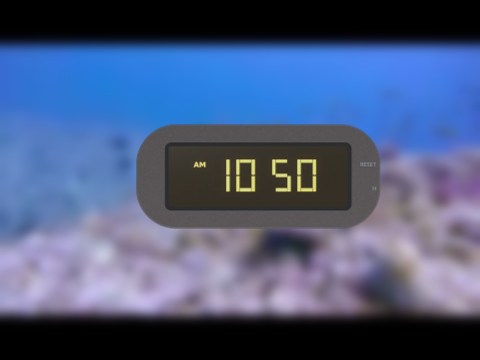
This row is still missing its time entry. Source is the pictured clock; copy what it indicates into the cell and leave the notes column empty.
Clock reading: 10:50
